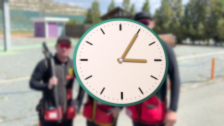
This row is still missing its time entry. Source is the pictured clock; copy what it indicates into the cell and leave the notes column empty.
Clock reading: 3:05
